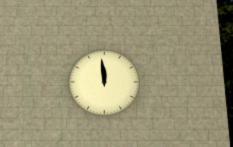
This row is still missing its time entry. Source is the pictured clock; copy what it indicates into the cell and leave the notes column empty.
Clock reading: 11:59
